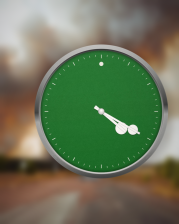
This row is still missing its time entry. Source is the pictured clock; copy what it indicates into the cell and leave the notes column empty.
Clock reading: 4:20
